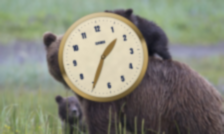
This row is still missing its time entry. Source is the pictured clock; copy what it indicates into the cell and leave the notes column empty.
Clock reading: 1:35
